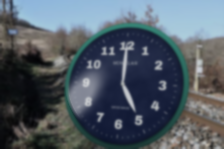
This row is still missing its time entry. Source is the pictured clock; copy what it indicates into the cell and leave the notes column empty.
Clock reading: 5:00
